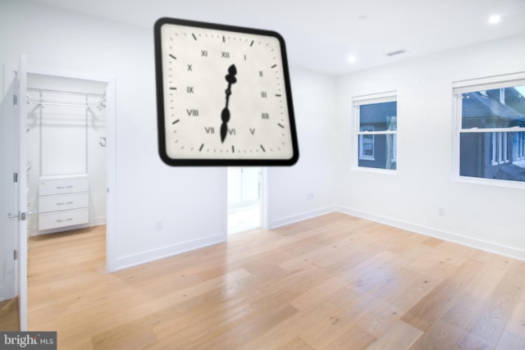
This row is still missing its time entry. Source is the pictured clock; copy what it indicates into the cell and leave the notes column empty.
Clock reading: 12:32
